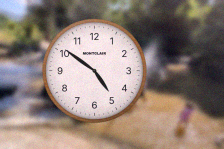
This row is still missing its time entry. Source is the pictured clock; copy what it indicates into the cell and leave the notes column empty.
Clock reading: 4:51
